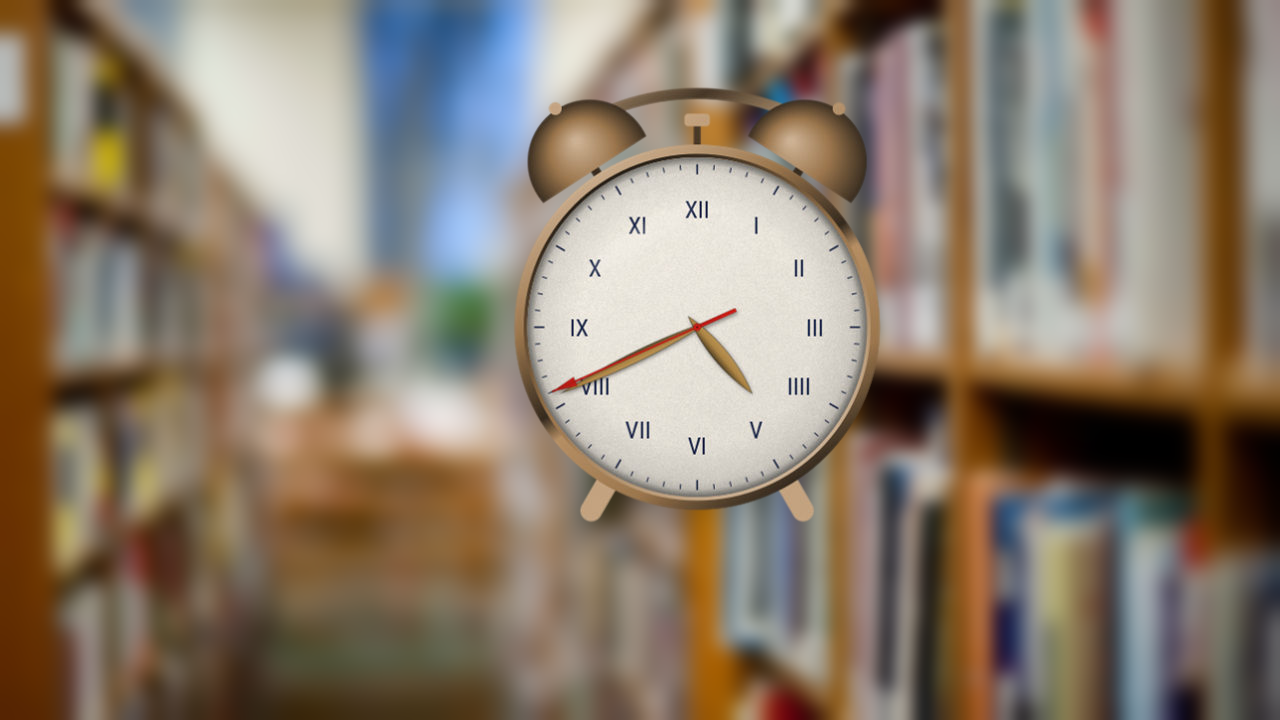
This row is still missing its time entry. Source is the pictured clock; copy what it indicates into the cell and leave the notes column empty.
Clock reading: 4:40:41
